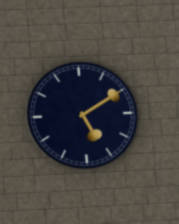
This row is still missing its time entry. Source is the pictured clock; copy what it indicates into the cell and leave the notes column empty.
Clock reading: 5:10
